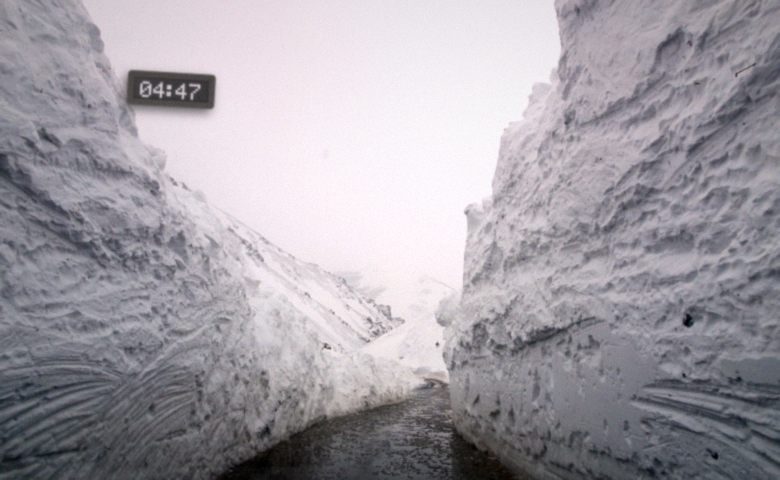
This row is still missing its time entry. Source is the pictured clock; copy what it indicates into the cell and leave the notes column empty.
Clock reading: 4:47
